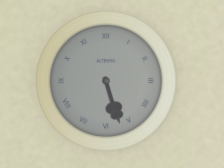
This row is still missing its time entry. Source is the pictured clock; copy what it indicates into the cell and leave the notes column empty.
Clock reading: 5:27
